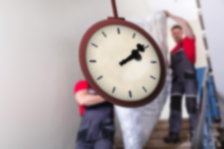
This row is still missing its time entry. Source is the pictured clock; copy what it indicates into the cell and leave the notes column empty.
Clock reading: 2:09
